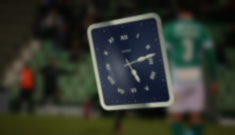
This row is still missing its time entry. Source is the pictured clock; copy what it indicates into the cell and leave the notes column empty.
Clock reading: 5:13
